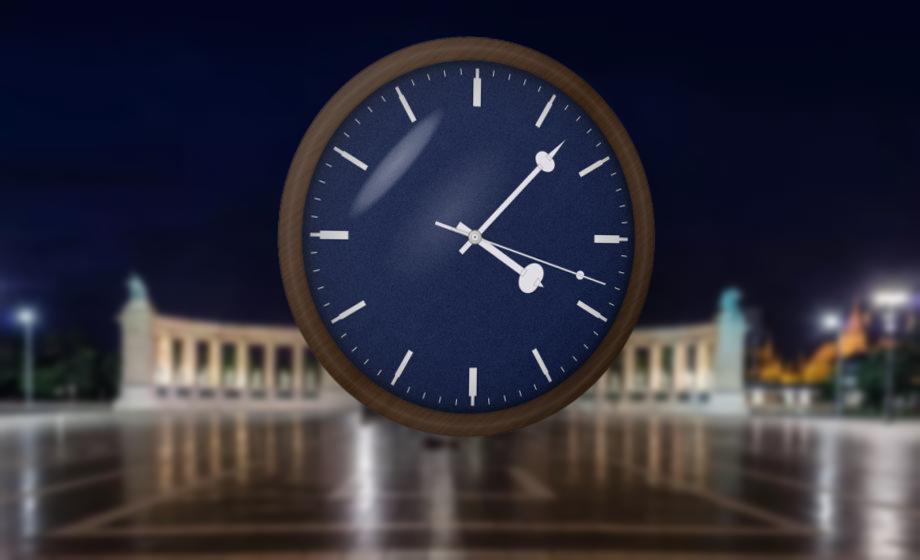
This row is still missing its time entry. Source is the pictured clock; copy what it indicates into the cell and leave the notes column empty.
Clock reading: 4:07:18
